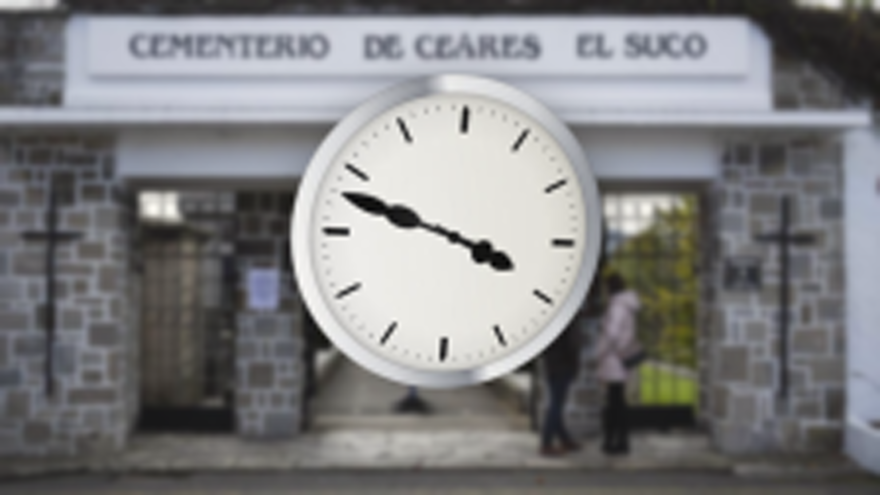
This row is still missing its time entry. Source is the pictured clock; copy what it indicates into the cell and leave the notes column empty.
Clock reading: 3:48
